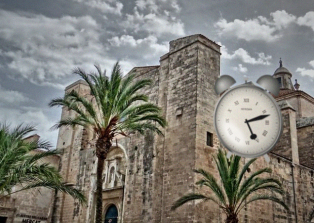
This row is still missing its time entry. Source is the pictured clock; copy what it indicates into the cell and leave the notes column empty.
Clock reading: 5:12
